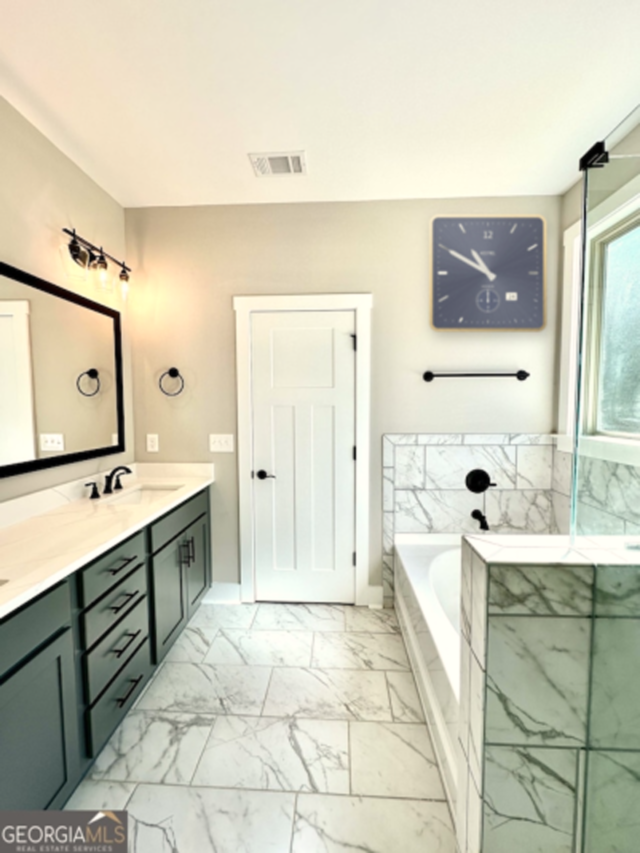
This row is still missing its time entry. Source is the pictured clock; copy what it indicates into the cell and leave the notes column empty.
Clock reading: 10:50
